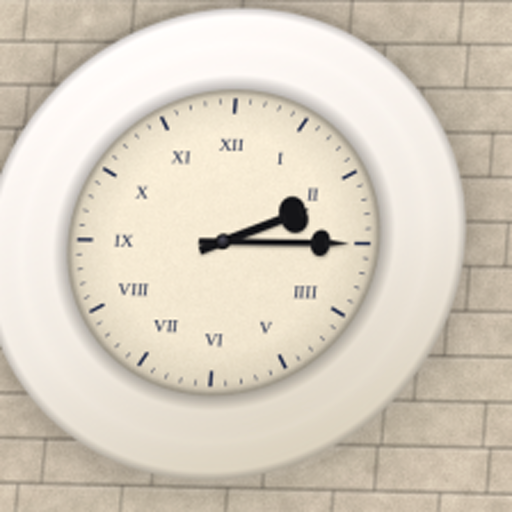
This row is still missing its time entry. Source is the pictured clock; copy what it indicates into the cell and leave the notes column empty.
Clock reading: 2:15
